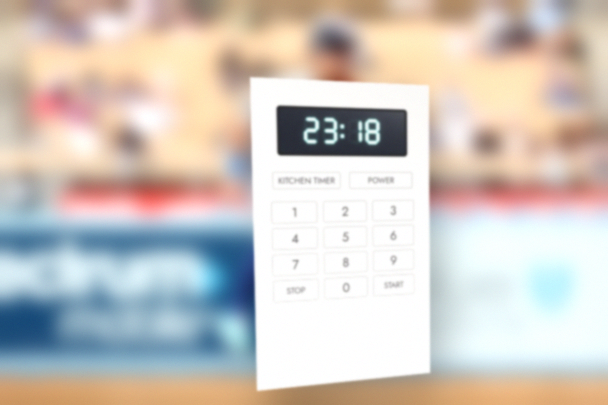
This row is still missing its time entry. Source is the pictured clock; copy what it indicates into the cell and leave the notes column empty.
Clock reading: 23:18
